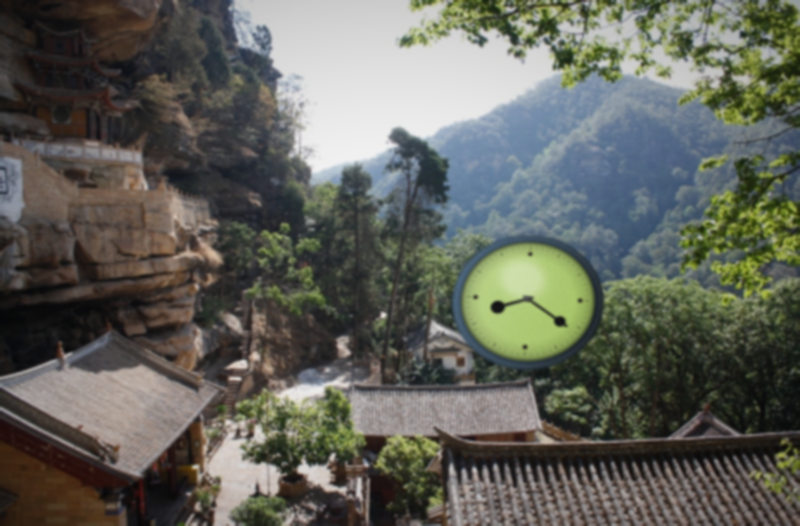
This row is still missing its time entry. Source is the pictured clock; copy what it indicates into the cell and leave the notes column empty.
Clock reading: 8:21
